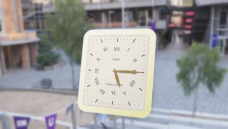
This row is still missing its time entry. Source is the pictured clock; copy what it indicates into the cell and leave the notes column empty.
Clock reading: 5:15
